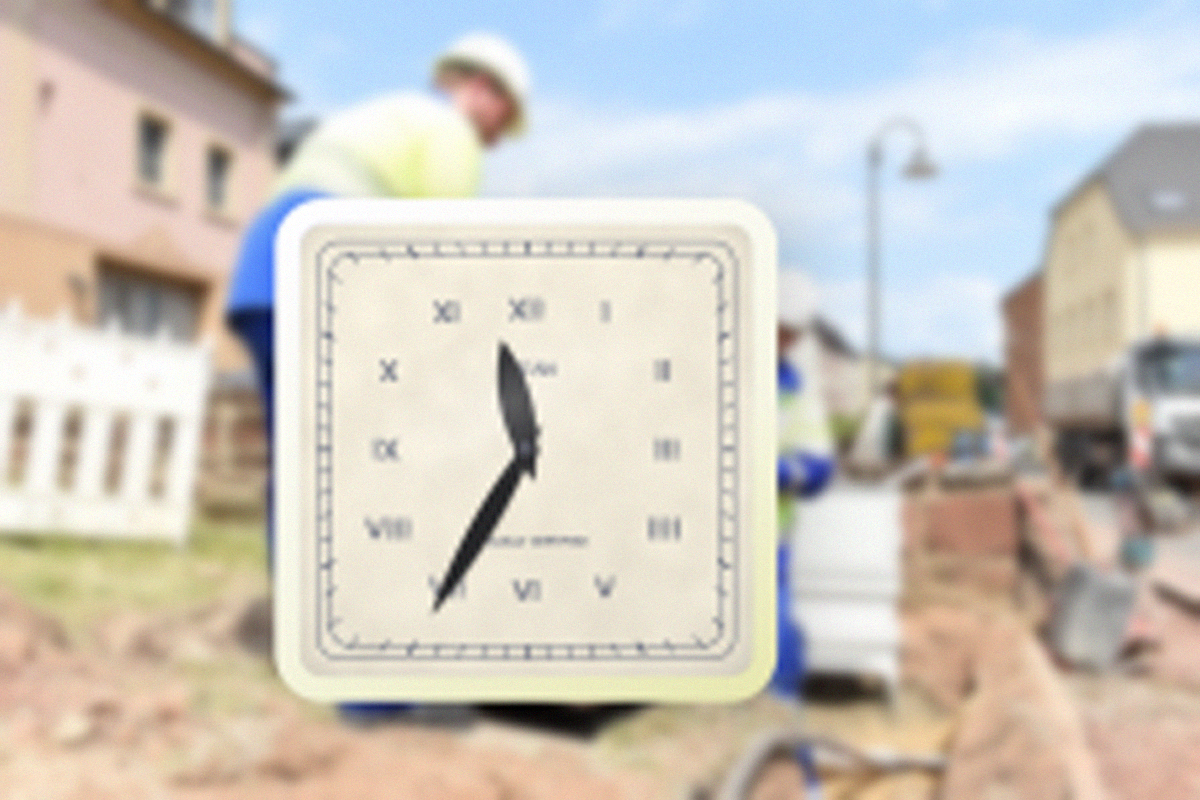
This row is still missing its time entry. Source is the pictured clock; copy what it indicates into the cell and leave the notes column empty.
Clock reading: 11:35
